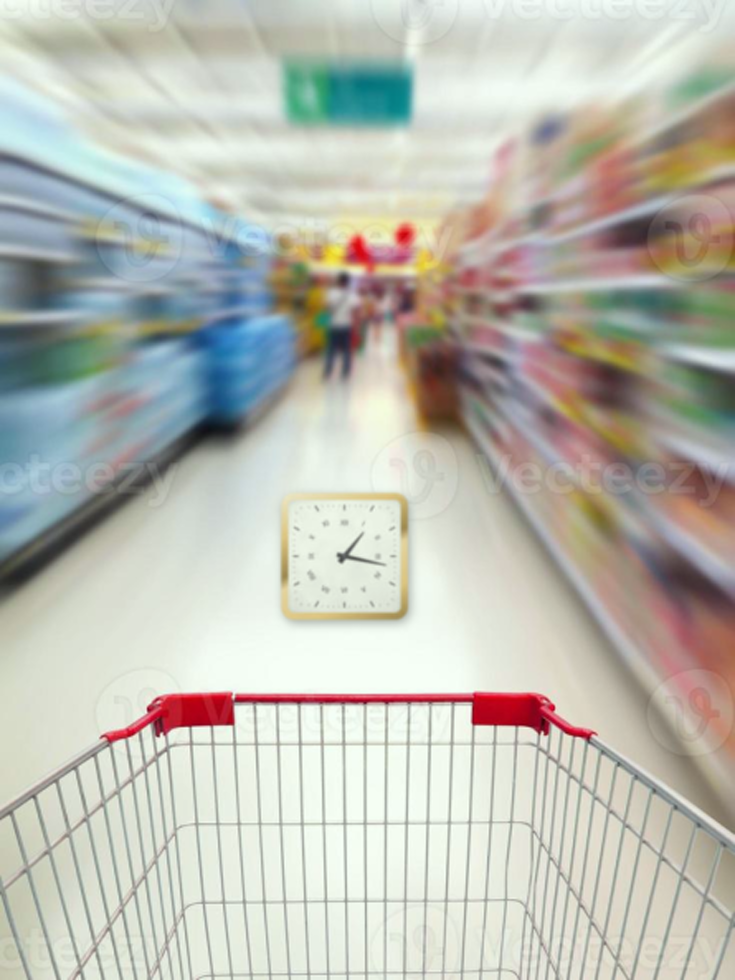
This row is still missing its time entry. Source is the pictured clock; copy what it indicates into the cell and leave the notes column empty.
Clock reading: 1:17
